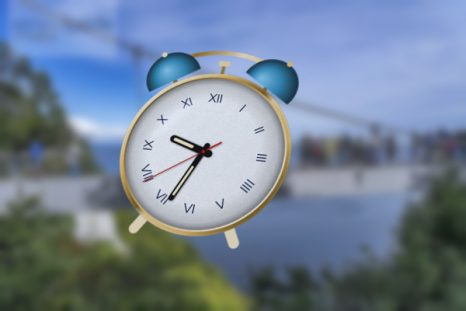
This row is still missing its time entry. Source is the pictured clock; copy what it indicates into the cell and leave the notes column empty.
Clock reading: 9:33:39
